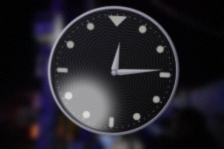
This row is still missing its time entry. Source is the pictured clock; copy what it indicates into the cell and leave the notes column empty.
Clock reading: 12:14
